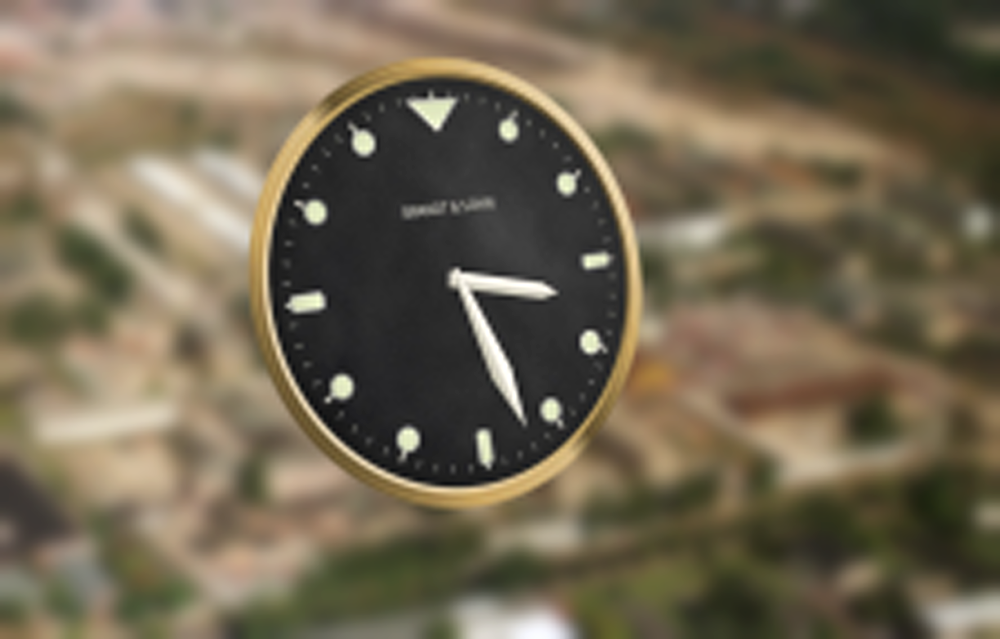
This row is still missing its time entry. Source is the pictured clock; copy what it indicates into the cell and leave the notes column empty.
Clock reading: 3:27
